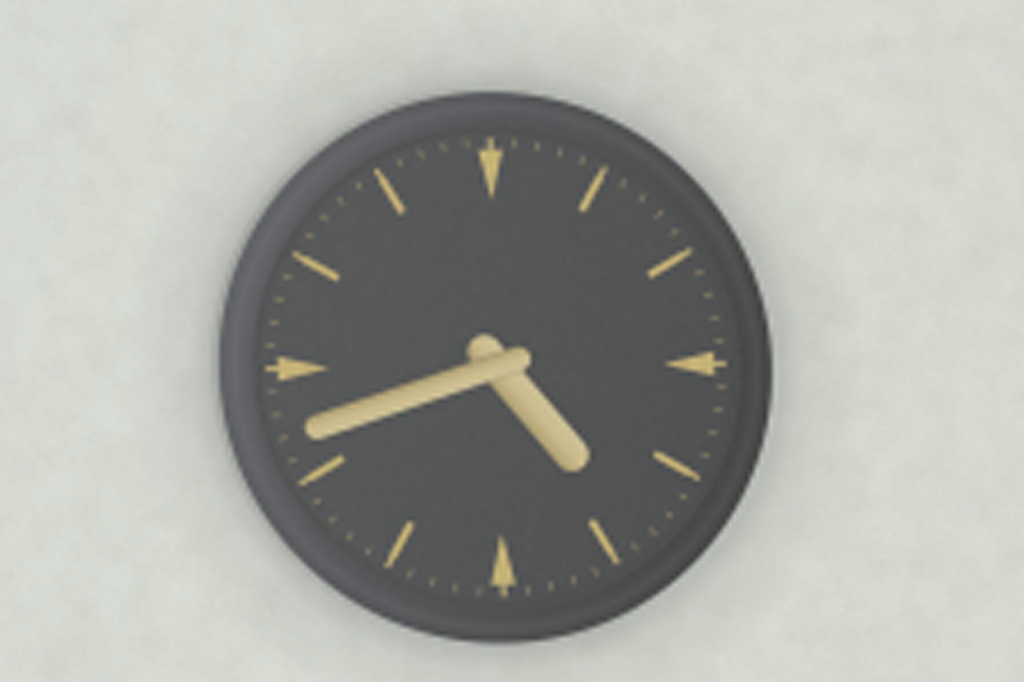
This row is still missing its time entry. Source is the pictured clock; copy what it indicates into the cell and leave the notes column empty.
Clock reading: 4:42
